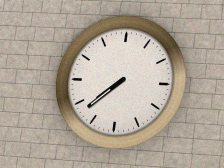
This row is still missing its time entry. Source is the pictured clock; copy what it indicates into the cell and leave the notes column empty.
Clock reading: 7:38
